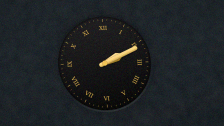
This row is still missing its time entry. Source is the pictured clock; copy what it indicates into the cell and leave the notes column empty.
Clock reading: 2:11
